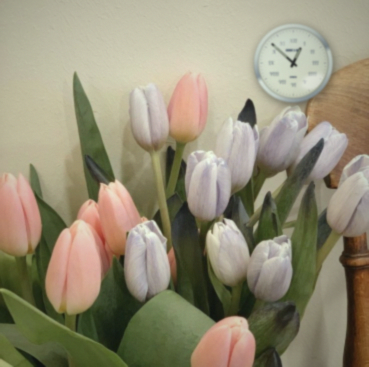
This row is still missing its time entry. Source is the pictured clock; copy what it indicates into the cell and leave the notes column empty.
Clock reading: 12:52
